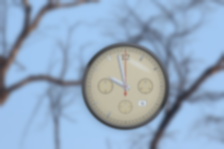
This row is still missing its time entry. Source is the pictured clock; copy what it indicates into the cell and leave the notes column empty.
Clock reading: 9:58
